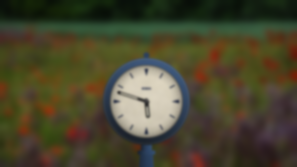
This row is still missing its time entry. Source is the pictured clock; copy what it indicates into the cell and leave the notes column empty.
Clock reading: 5:48
